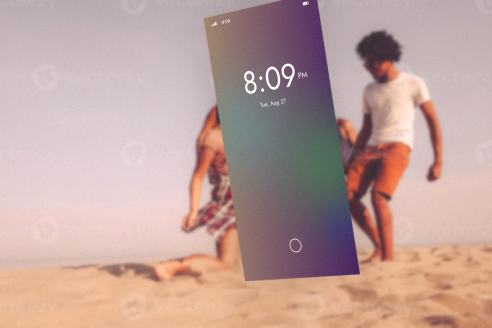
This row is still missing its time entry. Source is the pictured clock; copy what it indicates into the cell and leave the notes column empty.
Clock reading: 8:09
